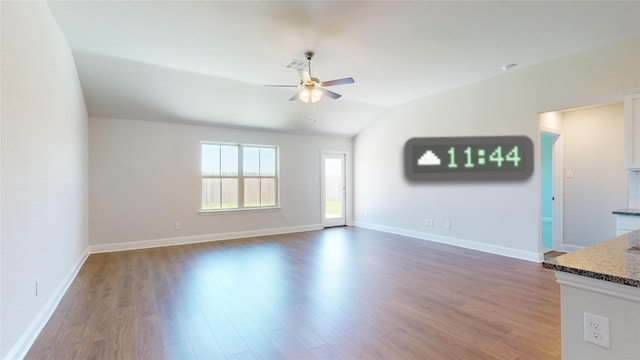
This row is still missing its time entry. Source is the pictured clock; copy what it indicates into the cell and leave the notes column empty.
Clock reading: 11:44
